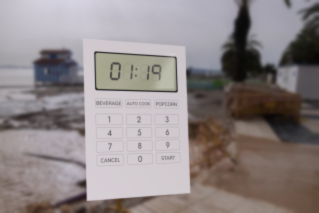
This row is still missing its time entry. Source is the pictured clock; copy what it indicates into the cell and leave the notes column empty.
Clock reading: 1:19
